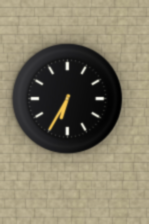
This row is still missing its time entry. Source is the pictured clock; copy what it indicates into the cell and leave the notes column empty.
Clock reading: 6:35
